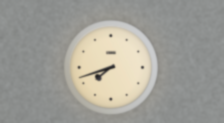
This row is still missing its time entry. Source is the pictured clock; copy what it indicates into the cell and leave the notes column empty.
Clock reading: 7:42
